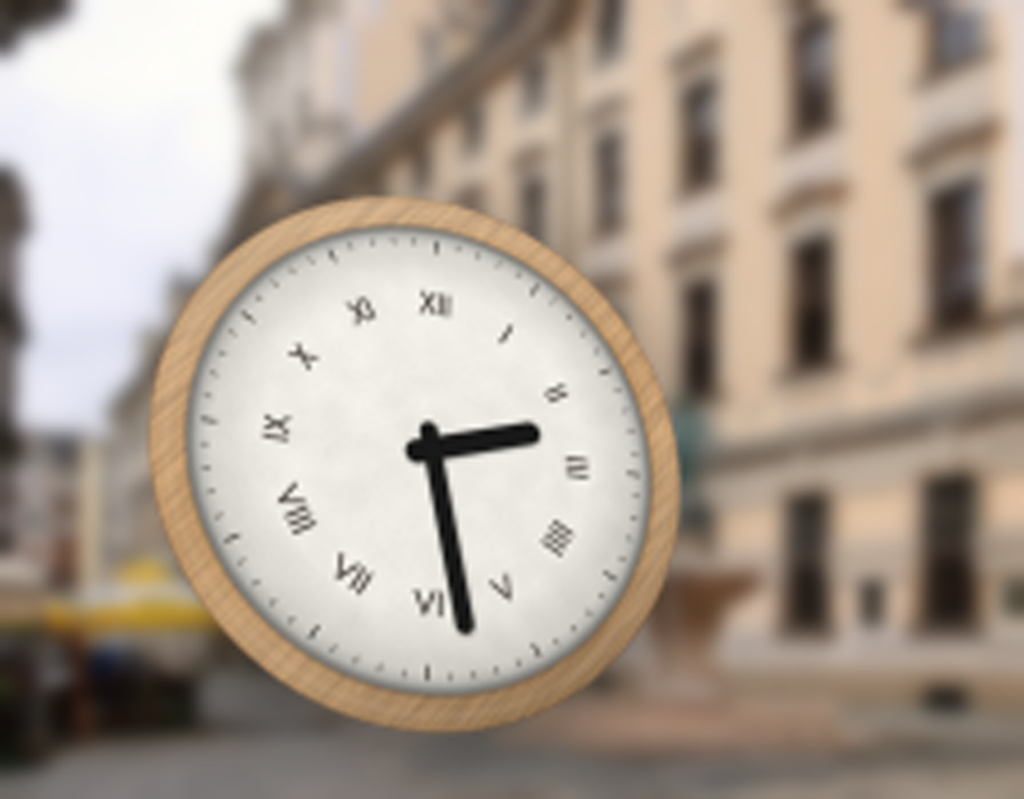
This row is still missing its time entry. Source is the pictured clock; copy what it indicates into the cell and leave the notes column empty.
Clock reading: 2:28
